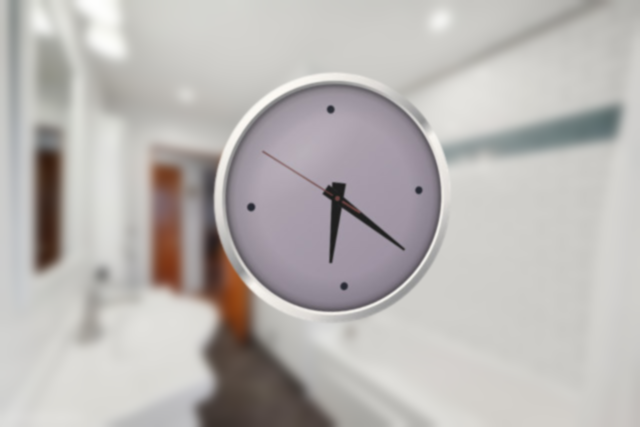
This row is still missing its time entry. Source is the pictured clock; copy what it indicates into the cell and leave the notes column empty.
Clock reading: 6:21:51
